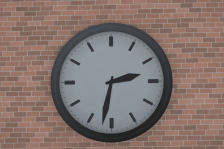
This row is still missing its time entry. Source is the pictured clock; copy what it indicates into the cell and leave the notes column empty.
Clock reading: 2:32
